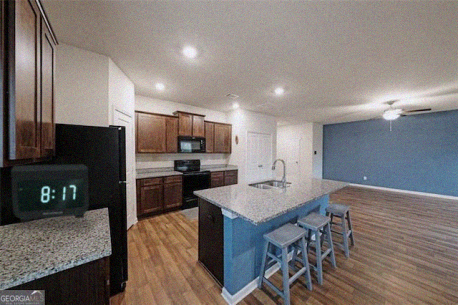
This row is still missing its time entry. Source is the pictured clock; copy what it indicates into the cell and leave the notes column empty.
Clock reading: 8:17
